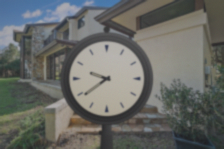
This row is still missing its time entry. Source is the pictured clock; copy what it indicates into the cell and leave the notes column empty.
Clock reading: 9:39
